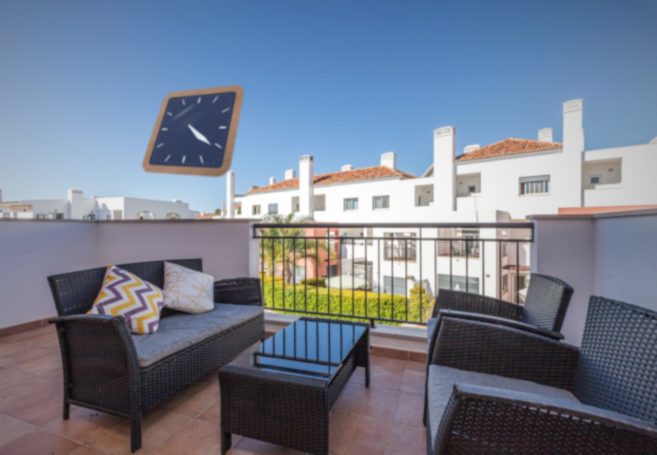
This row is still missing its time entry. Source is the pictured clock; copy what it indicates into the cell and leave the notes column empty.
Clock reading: 4:21
